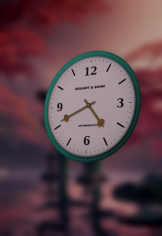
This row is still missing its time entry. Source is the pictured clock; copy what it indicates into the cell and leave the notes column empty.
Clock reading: 4:41
